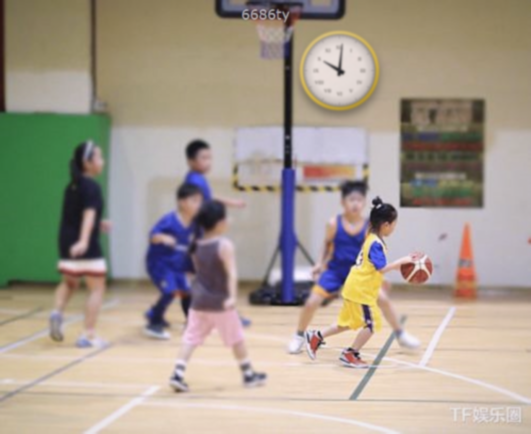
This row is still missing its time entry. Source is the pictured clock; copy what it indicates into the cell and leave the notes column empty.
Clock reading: 10:01
